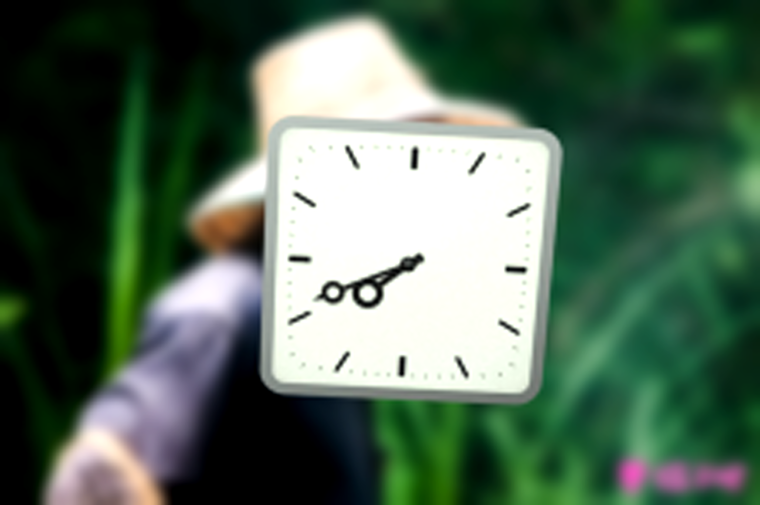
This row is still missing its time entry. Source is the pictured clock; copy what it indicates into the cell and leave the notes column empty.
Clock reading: 7:41
